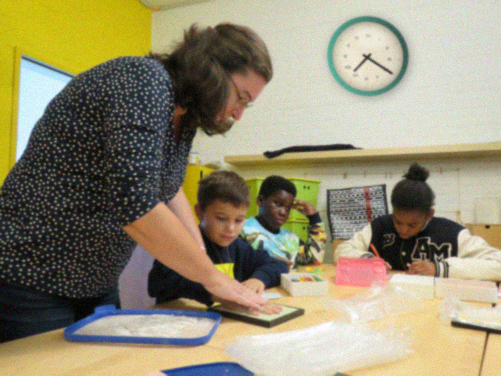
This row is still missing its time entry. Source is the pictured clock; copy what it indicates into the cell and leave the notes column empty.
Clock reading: 7:20
